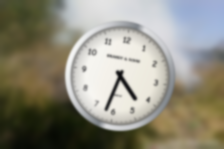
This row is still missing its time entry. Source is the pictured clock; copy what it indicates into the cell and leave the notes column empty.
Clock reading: 4:32
